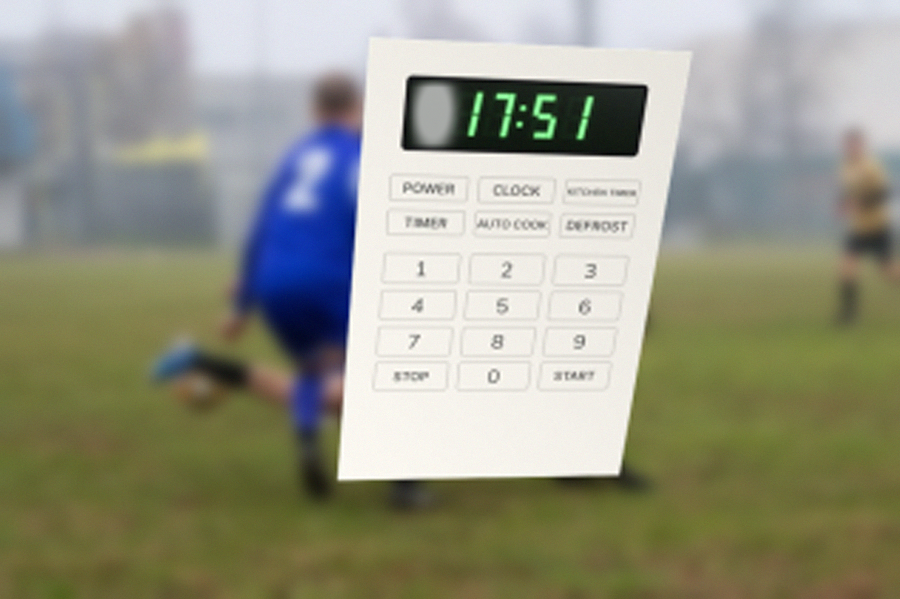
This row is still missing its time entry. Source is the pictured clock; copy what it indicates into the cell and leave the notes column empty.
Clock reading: 17:51
